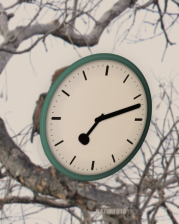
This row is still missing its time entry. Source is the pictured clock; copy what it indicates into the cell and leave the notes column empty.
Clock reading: 7:12
